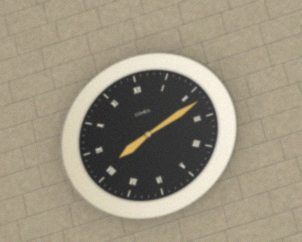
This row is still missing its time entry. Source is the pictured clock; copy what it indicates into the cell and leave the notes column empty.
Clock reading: 8:12
